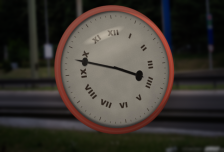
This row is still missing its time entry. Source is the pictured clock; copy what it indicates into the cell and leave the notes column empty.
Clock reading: 3:48
